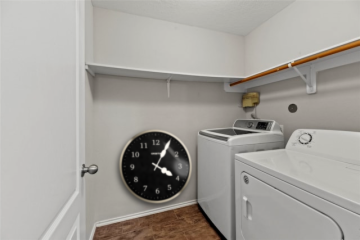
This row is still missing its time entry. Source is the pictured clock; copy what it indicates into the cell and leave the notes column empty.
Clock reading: 4:05
